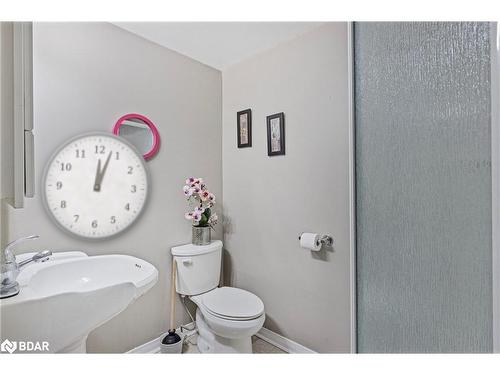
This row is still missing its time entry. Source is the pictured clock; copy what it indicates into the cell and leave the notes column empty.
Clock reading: 12:03
